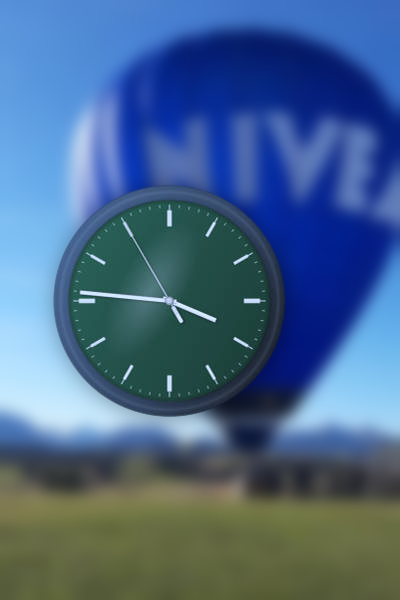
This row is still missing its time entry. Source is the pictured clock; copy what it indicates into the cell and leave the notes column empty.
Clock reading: 3:45:55
